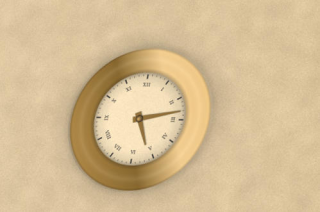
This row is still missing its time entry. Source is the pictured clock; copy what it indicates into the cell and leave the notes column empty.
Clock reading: 5:13
